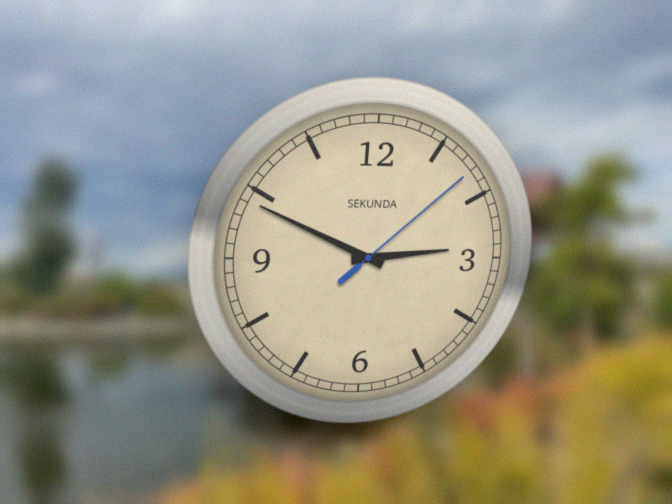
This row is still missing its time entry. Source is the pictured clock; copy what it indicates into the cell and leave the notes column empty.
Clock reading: 2:49:08
